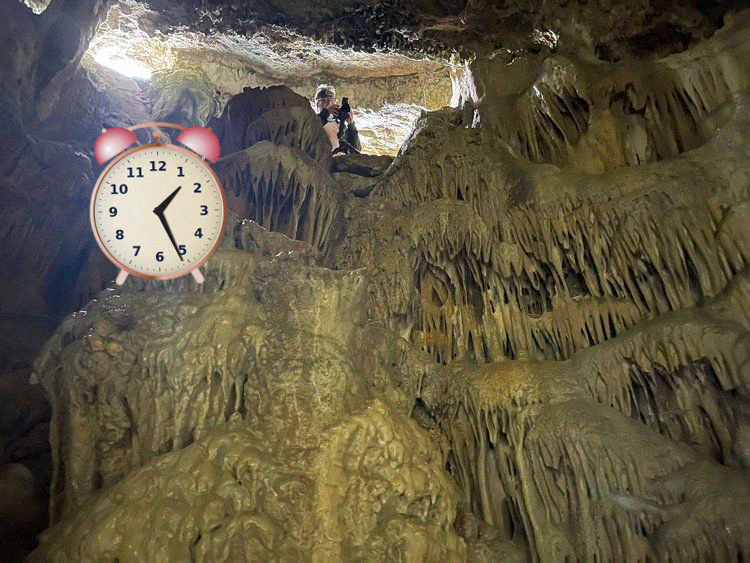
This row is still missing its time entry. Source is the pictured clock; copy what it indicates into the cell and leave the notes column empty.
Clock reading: 1:26
